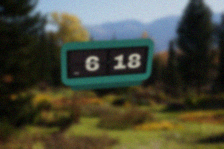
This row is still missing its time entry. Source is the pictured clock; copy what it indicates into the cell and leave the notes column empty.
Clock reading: 6:18
